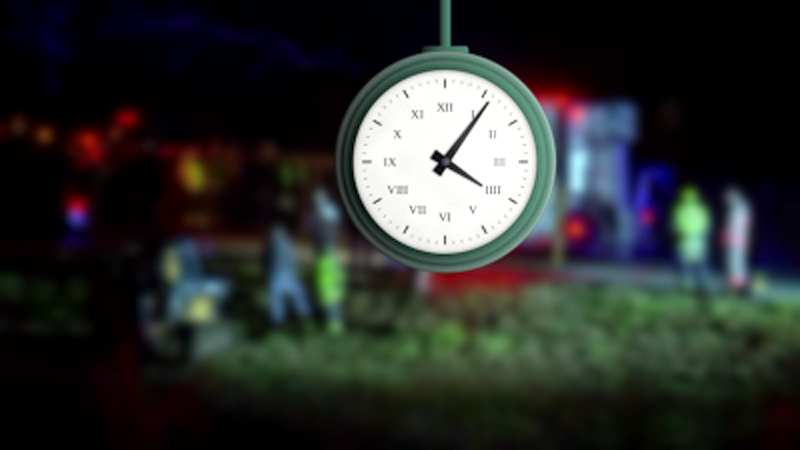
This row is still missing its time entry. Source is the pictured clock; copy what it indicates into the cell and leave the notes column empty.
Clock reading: 4:06
